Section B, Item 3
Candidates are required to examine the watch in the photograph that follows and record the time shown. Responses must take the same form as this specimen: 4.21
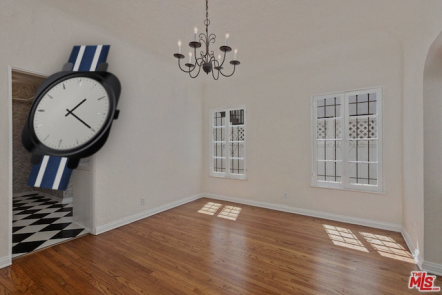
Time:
1.20
